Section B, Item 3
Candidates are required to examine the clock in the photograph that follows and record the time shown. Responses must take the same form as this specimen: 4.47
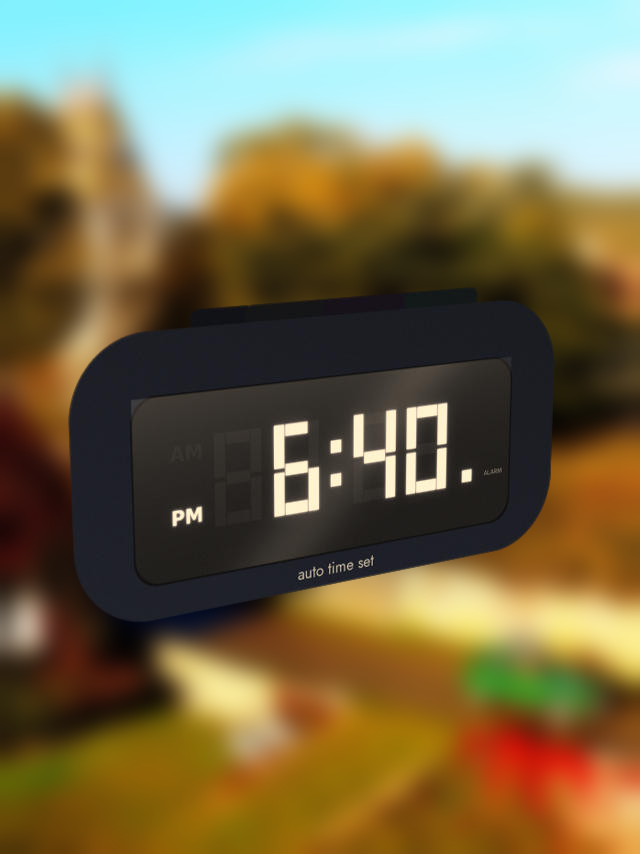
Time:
6.40
